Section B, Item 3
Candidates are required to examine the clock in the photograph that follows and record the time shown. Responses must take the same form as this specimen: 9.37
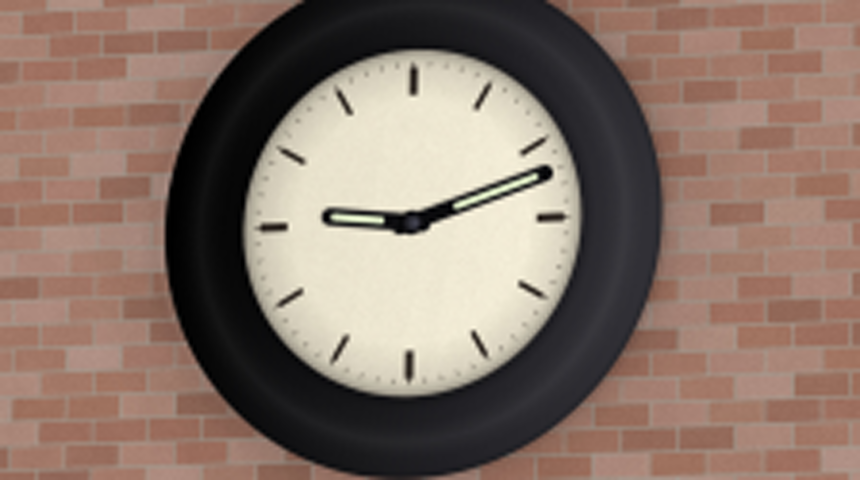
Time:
9.12
